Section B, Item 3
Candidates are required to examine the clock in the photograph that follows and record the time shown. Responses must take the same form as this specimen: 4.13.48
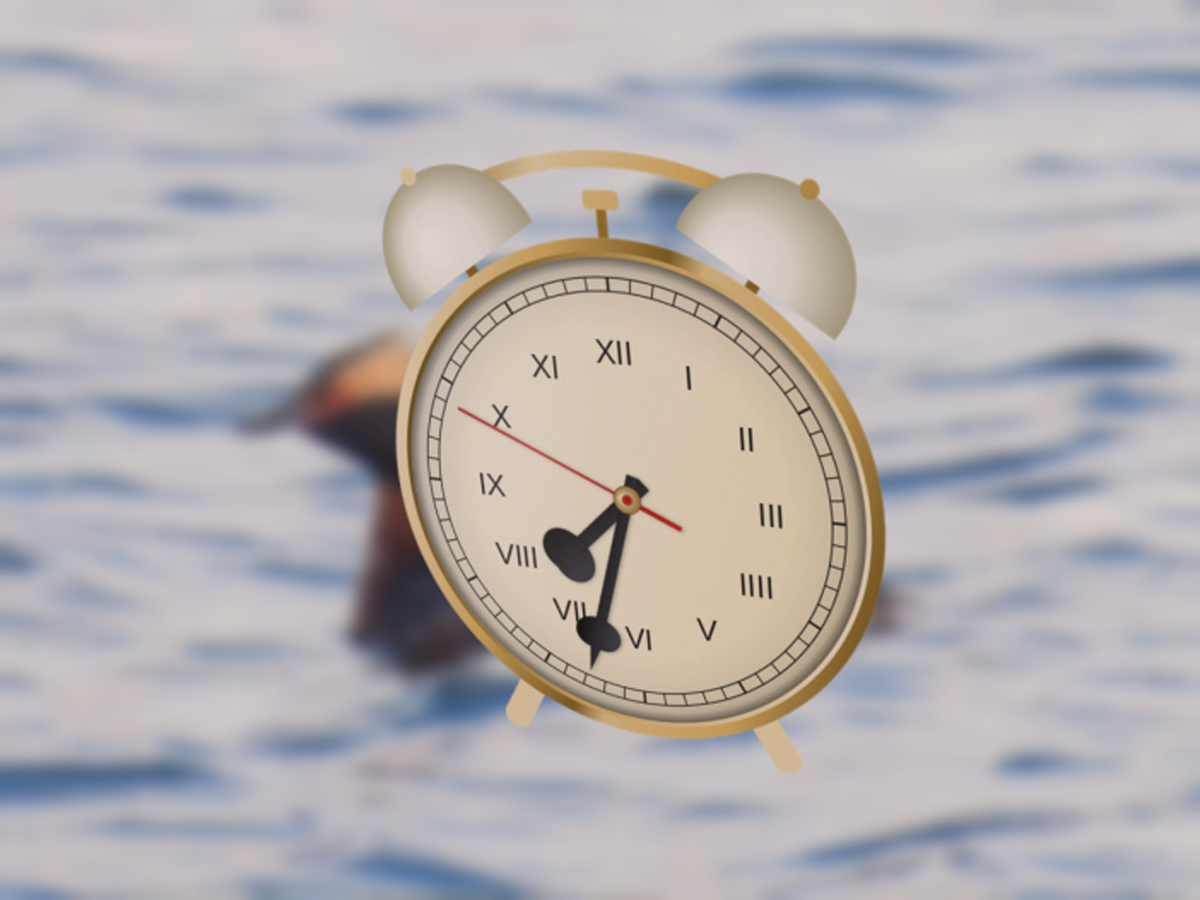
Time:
7.32.49
